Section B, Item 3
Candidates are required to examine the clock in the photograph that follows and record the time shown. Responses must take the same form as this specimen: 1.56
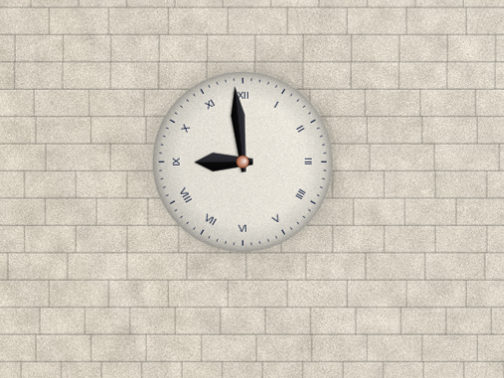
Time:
8.59
